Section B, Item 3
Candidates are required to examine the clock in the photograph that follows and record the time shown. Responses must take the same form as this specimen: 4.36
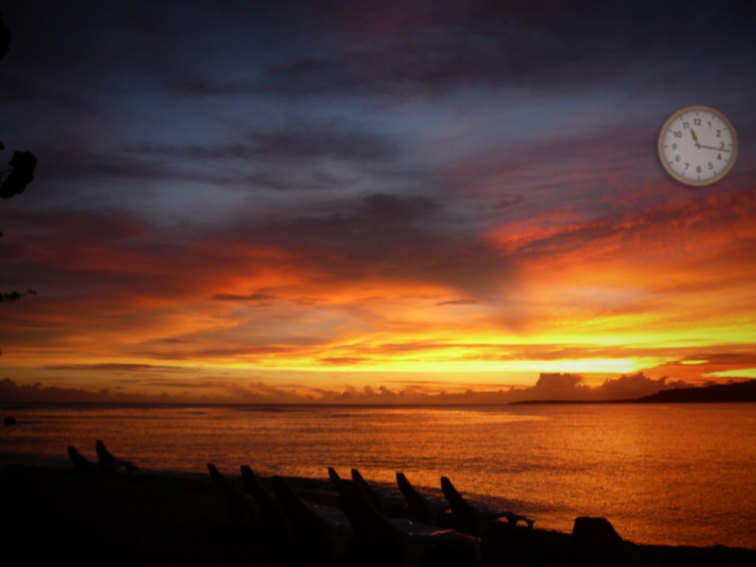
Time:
11.17
